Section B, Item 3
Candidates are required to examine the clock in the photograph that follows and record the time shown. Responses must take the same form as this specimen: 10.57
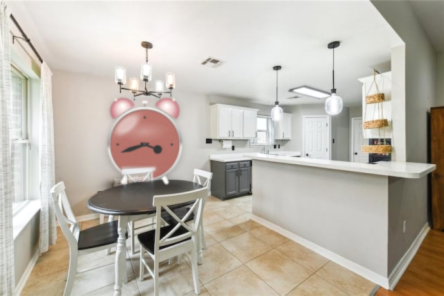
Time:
3.42
